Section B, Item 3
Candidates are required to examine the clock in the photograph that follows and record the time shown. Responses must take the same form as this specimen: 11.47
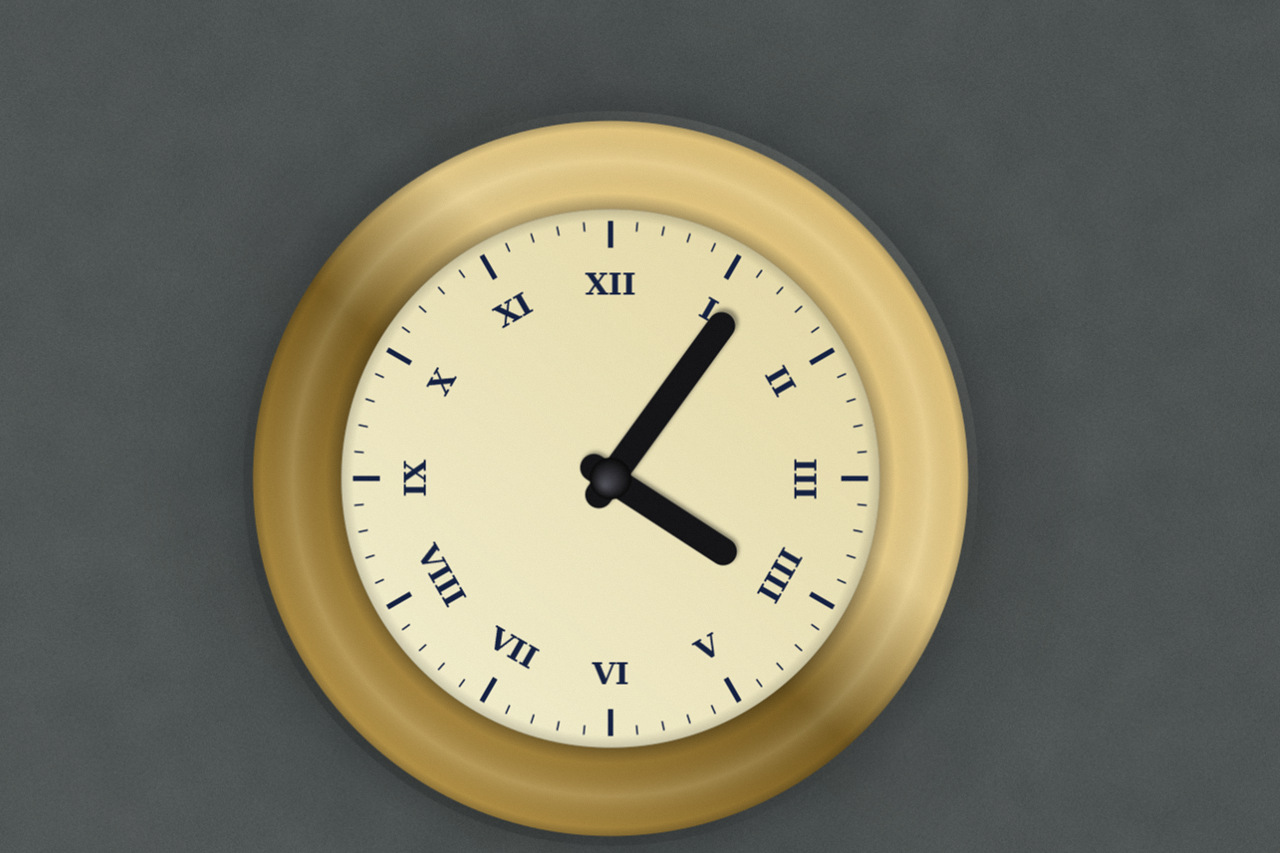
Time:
4.06
